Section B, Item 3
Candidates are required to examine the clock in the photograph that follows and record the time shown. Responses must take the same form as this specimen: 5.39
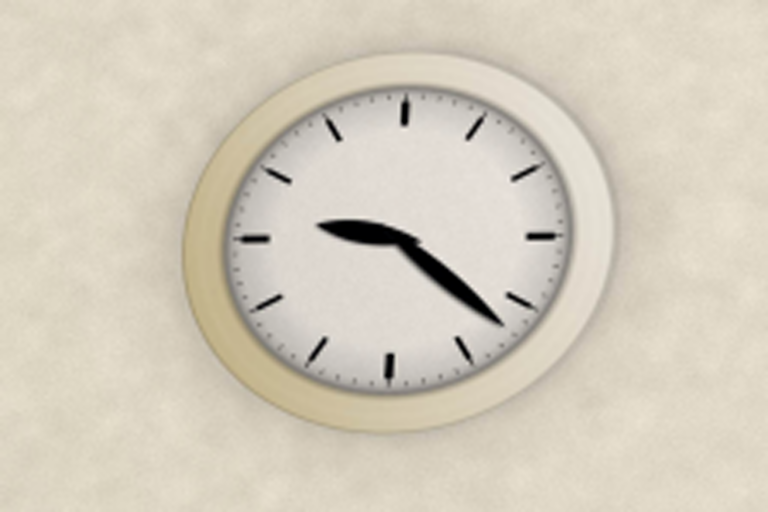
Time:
9.22
